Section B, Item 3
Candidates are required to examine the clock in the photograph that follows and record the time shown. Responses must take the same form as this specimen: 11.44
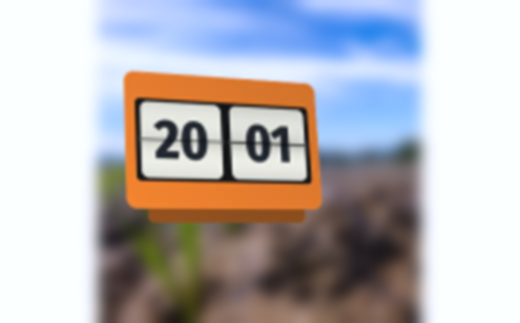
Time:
20.01
